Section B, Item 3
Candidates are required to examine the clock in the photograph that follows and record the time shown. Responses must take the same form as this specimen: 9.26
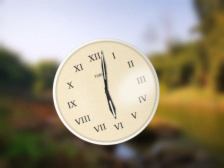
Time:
6.02
